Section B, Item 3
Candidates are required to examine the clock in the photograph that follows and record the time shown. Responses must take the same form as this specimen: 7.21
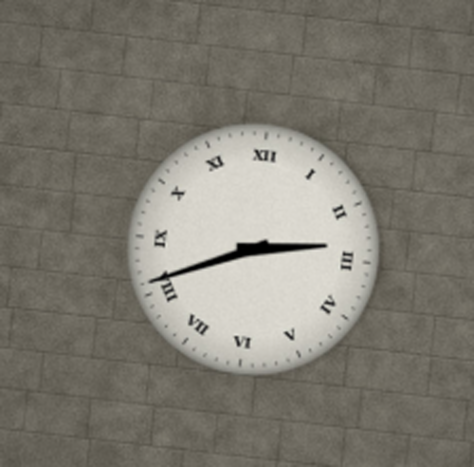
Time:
2.41
